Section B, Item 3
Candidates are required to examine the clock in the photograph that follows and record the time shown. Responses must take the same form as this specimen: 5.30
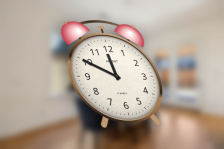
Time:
11.50
